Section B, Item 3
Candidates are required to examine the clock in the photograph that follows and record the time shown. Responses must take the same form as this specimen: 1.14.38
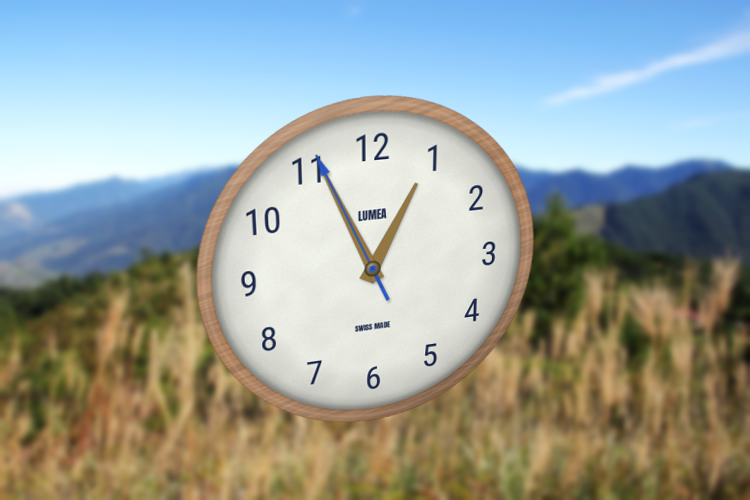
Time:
12.55.56
